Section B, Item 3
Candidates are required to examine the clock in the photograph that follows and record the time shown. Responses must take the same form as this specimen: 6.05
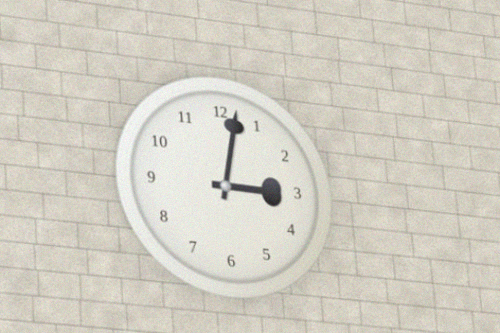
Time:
3.02
